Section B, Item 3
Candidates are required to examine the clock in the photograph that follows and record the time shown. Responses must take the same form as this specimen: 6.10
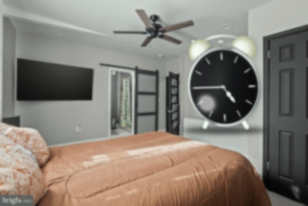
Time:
4.45
